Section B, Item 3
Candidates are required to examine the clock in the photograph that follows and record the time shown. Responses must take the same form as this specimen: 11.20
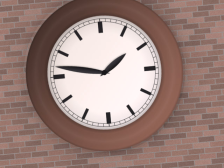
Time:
1.47
